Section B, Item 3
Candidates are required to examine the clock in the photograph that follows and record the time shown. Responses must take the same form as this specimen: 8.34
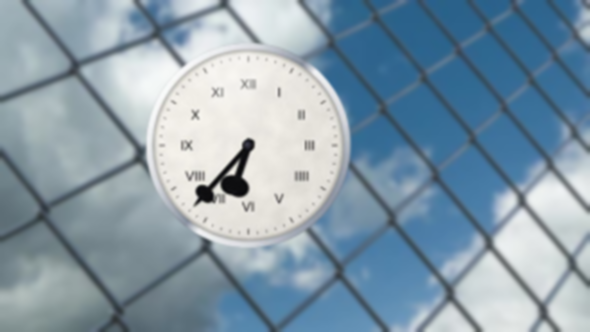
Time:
6.37
